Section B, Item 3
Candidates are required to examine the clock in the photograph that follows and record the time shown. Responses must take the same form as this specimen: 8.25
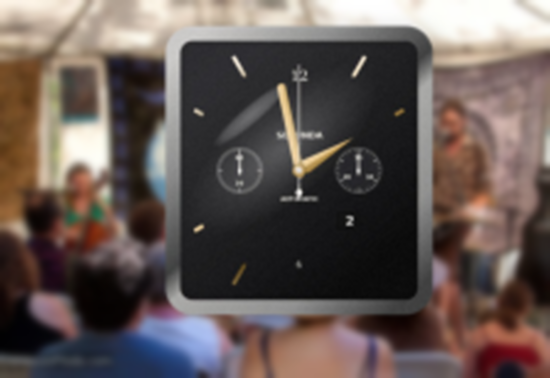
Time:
1.58
